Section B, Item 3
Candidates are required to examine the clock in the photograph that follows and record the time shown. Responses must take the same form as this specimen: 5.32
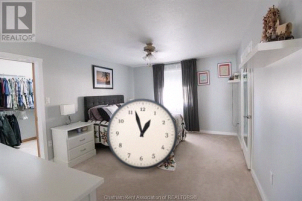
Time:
12.57
